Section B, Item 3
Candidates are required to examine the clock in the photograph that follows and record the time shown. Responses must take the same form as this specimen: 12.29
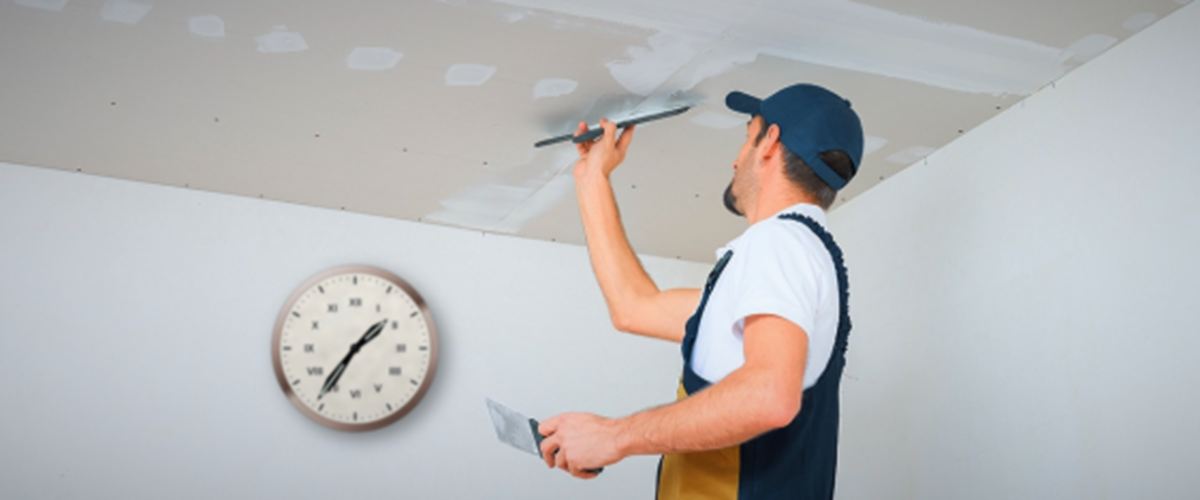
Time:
1.36
